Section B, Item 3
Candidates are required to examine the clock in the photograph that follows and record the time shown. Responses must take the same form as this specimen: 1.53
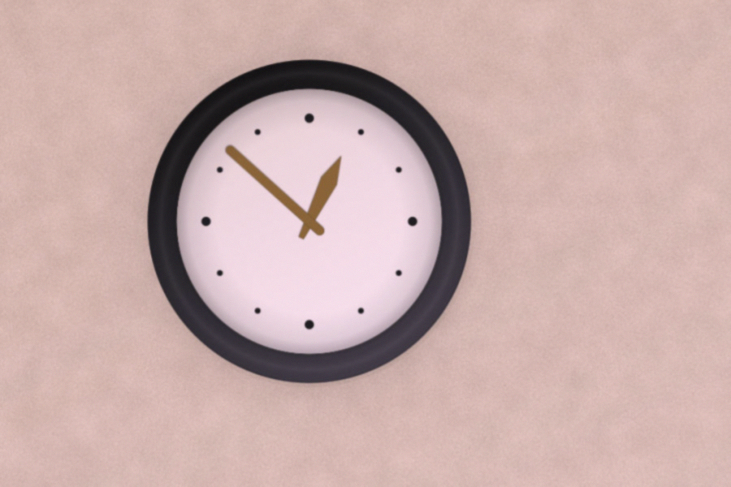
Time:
12.52
